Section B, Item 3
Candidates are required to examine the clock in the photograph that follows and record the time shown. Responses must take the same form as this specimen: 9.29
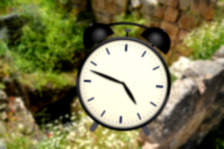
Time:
4.48
